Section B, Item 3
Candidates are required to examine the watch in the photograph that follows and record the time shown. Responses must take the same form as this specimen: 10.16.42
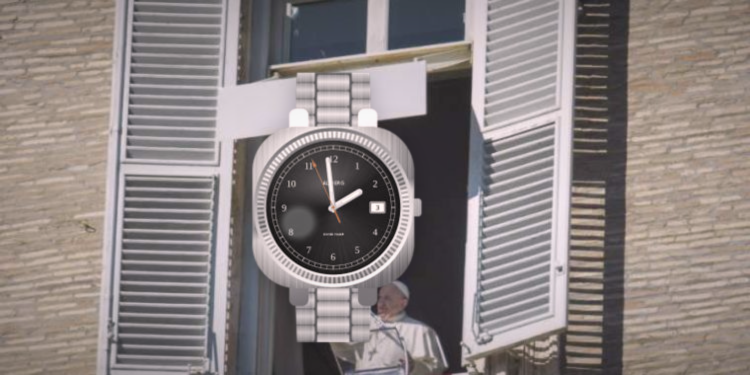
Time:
1.58.56
